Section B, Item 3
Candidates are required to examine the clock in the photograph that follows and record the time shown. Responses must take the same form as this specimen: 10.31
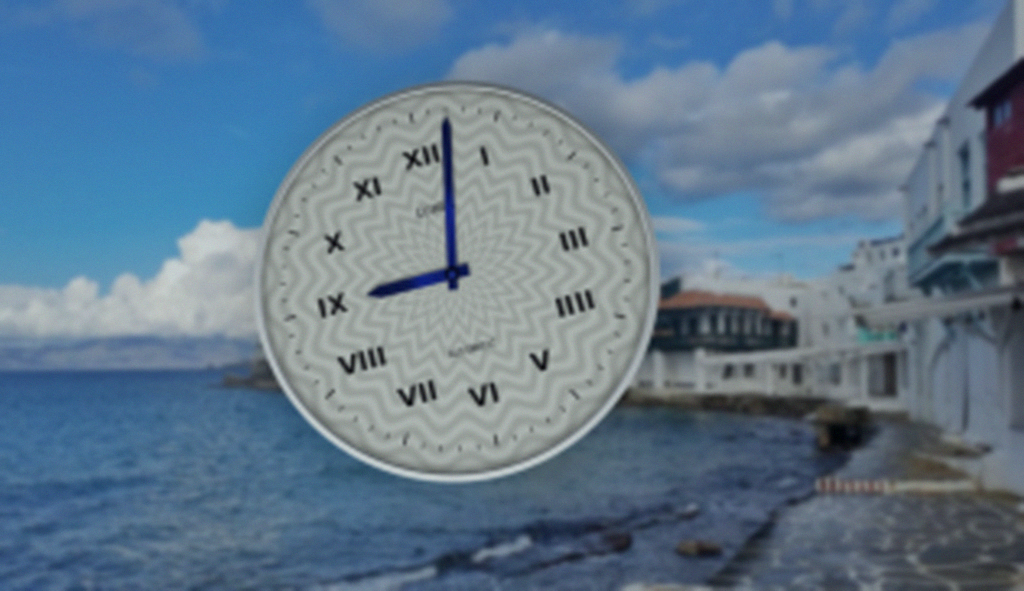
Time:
9.02
